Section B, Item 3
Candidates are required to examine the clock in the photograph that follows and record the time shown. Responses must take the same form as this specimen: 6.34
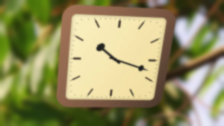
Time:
10.18
